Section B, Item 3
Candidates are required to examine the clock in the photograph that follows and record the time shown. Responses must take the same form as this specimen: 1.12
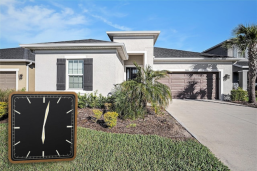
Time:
6.02
